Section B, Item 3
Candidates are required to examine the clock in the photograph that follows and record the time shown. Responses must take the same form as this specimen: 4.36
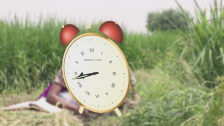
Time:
8.43
